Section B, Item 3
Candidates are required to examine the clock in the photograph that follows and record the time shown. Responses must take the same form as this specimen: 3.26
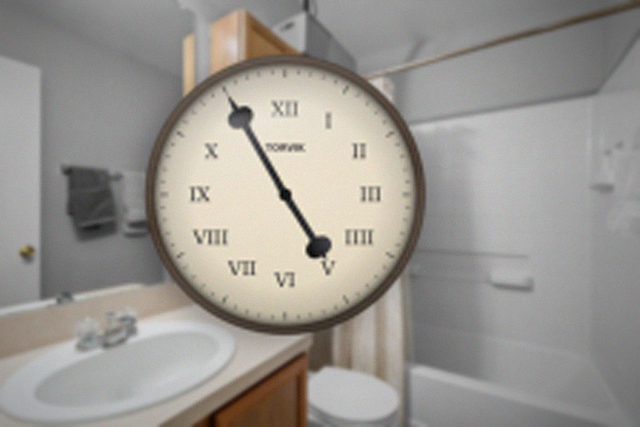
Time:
4.55
